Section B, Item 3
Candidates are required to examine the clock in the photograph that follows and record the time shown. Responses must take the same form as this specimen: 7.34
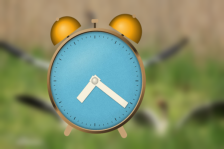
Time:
7.21
